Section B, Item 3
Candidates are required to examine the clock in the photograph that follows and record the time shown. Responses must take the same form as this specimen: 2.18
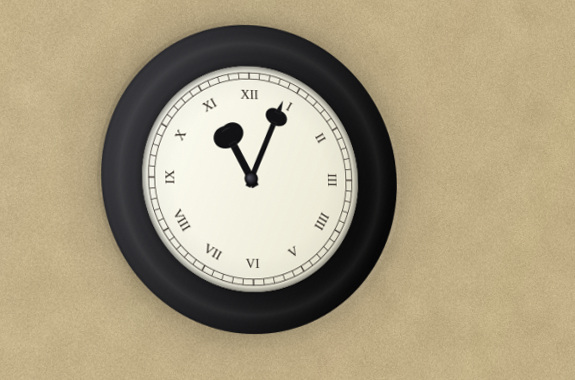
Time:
11.04
